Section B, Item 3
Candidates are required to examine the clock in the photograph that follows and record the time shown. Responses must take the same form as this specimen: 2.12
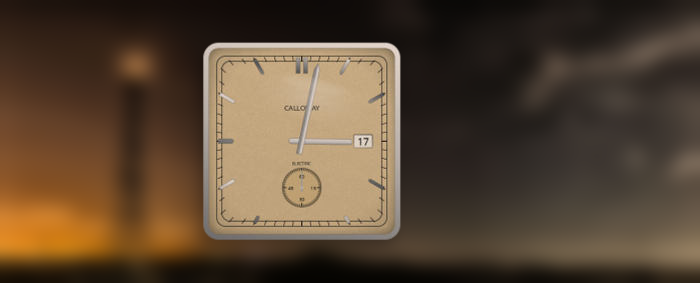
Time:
3.02
